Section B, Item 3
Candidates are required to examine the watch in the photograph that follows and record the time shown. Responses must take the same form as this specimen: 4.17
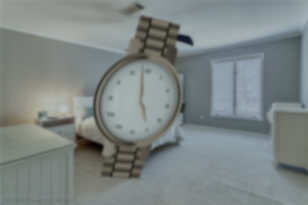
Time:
4.58
